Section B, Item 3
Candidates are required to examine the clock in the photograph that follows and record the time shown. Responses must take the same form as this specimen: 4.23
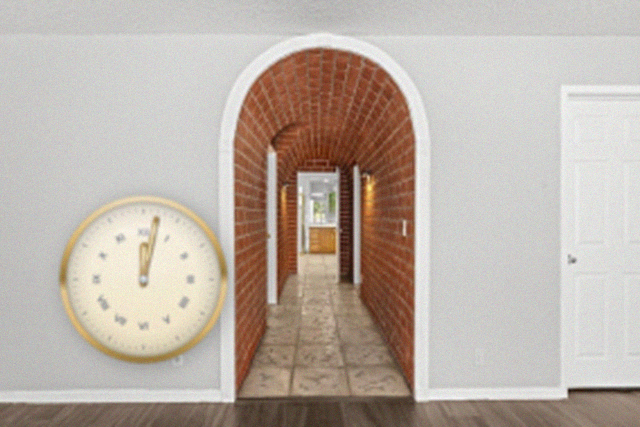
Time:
12.02
